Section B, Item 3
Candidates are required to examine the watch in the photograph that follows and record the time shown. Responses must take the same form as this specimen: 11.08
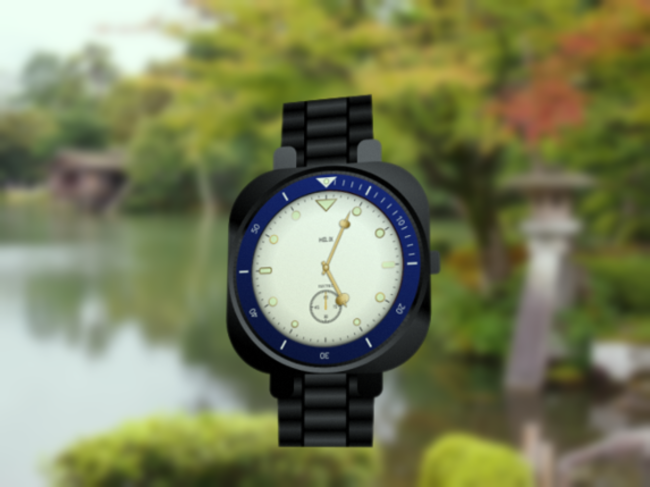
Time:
5.04
